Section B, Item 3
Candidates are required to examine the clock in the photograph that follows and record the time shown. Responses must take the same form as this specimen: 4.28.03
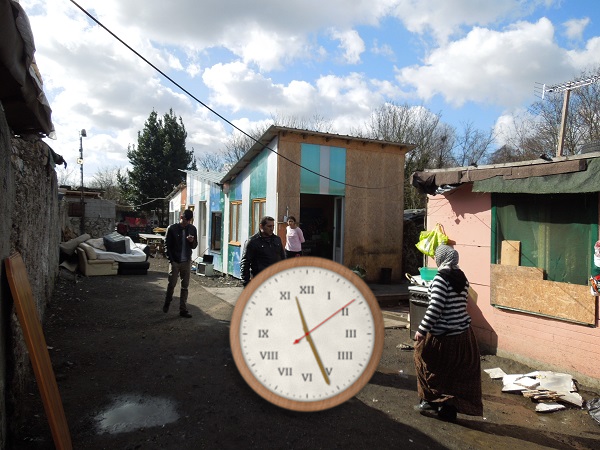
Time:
11.26.09
